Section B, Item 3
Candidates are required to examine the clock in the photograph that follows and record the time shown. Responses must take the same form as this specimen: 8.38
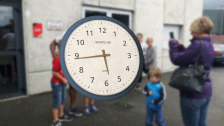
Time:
5.44
